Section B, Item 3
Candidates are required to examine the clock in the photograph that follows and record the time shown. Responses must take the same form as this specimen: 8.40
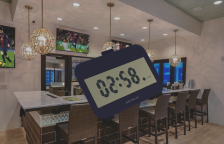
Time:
2.58
